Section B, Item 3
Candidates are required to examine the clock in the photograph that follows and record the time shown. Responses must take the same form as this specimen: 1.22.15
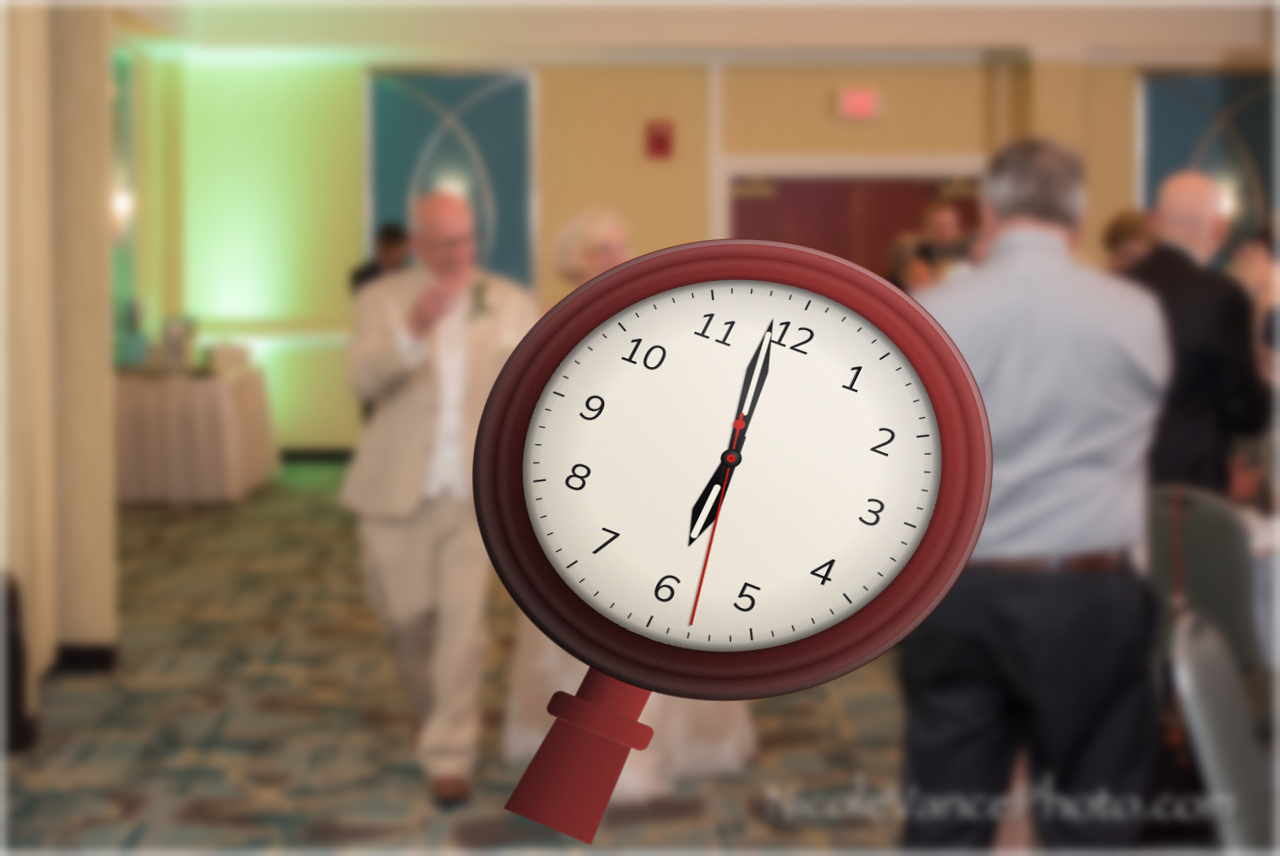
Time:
5.58.28
